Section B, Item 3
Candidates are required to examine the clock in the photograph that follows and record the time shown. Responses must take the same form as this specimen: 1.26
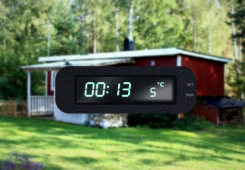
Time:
0.13
